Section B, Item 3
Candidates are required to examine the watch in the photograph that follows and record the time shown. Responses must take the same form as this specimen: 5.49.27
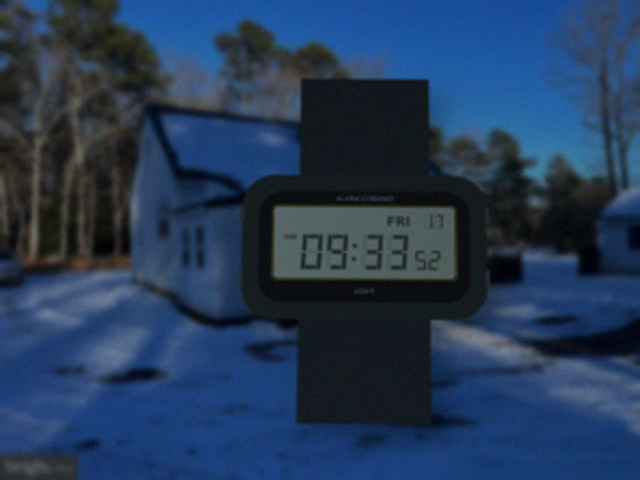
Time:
9.33.52
